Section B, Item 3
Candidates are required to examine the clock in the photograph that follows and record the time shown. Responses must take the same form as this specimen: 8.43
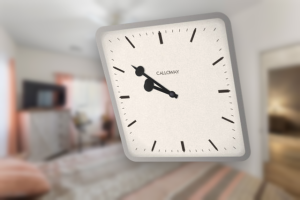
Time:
9.52
